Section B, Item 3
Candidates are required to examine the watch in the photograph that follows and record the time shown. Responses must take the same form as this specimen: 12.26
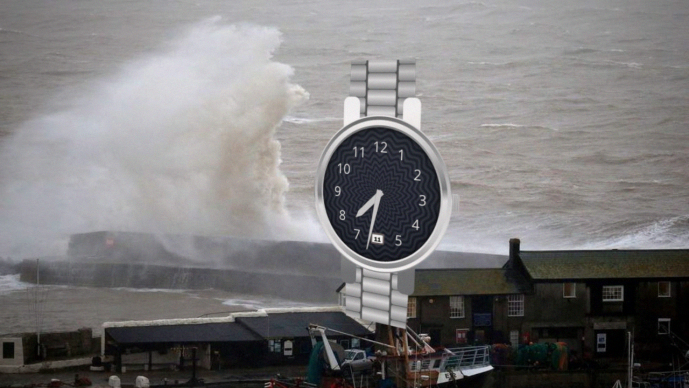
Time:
7.32
